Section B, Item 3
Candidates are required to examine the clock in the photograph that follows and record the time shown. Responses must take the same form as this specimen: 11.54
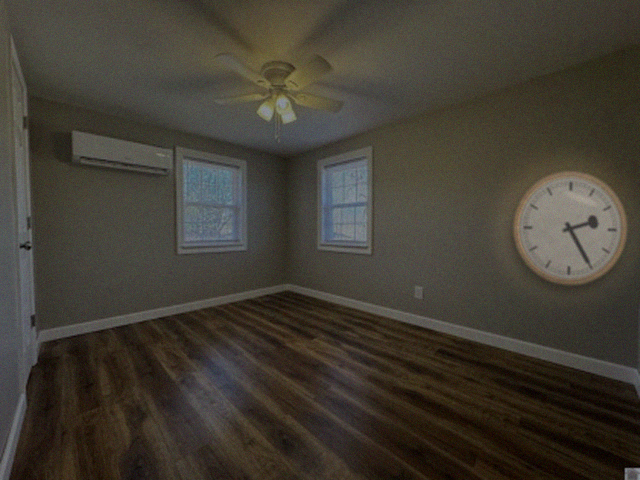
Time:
2.25
